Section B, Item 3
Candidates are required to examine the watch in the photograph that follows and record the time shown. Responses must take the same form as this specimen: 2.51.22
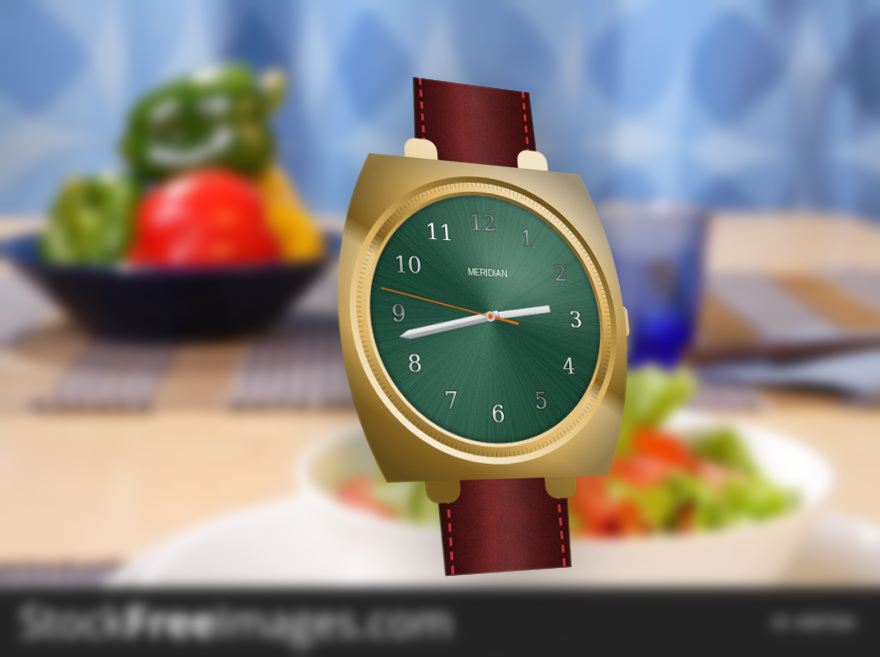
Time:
2.42.47
